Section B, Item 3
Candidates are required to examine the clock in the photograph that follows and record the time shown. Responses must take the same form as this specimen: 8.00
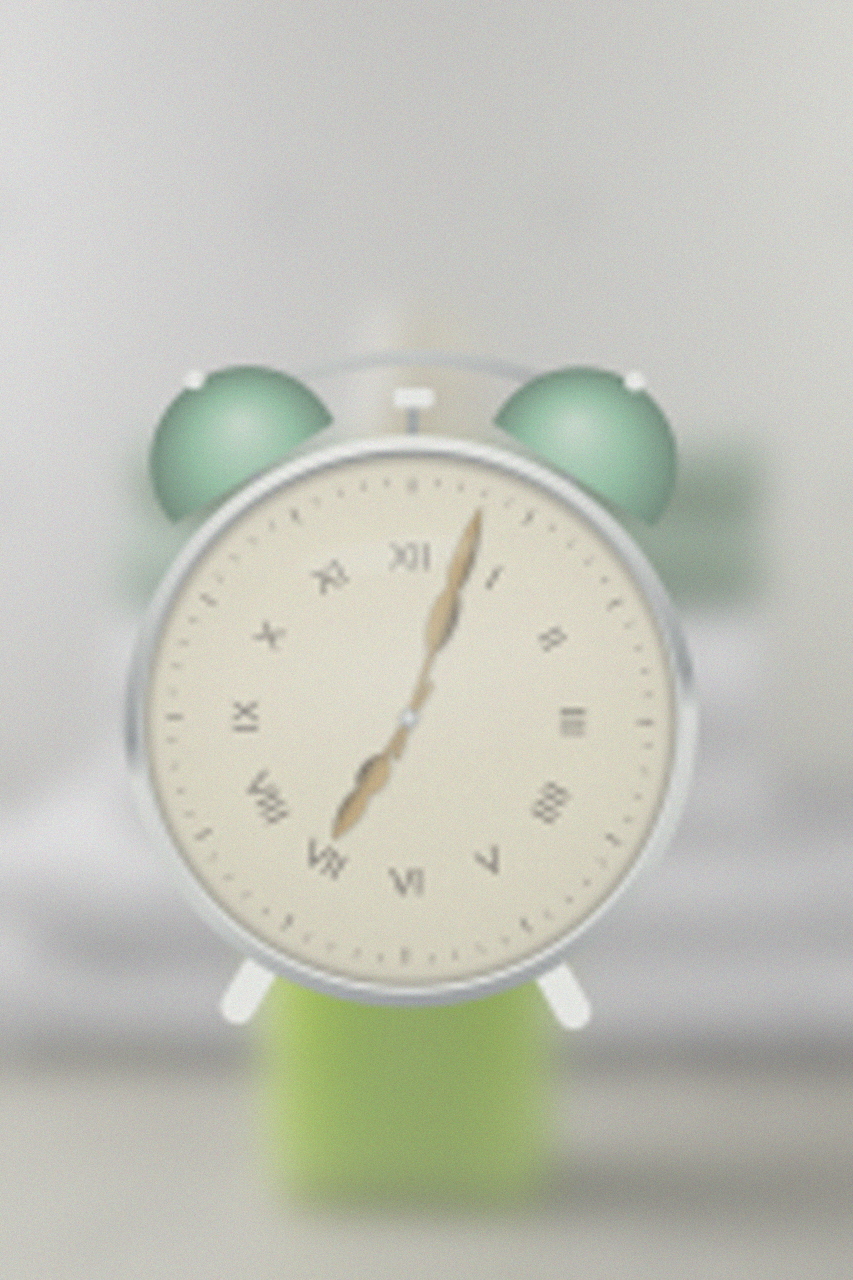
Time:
7.03
